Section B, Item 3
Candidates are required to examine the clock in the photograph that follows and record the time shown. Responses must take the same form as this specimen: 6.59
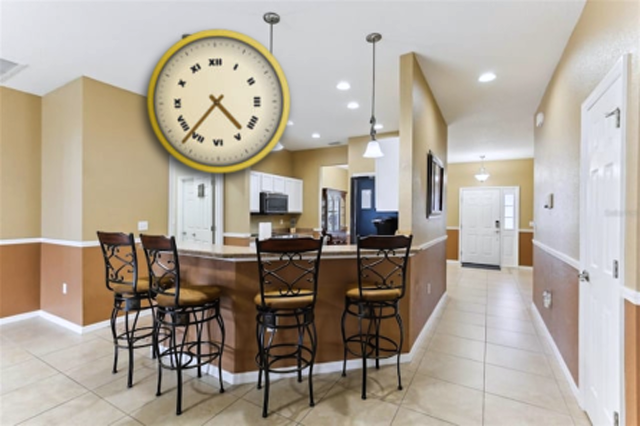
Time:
4.37
